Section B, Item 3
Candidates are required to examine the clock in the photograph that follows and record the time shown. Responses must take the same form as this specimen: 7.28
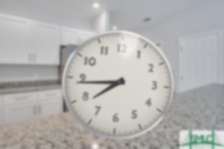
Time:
7.44
